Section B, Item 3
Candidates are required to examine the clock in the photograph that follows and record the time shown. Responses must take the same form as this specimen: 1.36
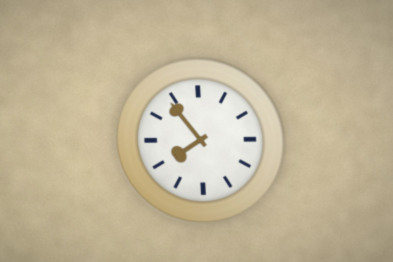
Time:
7.54
